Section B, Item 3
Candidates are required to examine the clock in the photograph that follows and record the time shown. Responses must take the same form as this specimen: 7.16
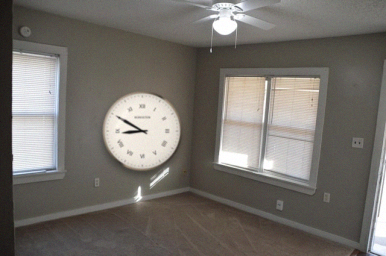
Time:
8.50
